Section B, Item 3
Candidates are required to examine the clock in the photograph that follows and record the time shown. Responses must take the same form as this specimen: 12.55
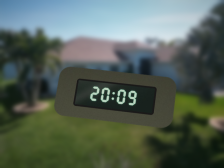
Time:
20.09
